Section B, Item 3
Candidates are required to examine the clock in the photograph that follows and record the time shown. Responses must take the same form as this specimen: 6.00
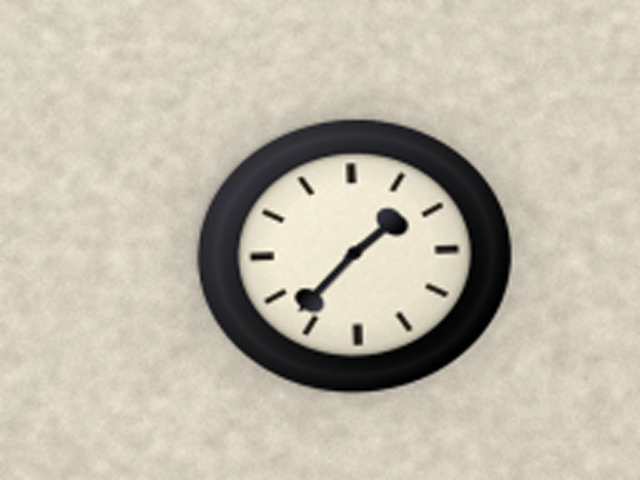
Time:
1.37
